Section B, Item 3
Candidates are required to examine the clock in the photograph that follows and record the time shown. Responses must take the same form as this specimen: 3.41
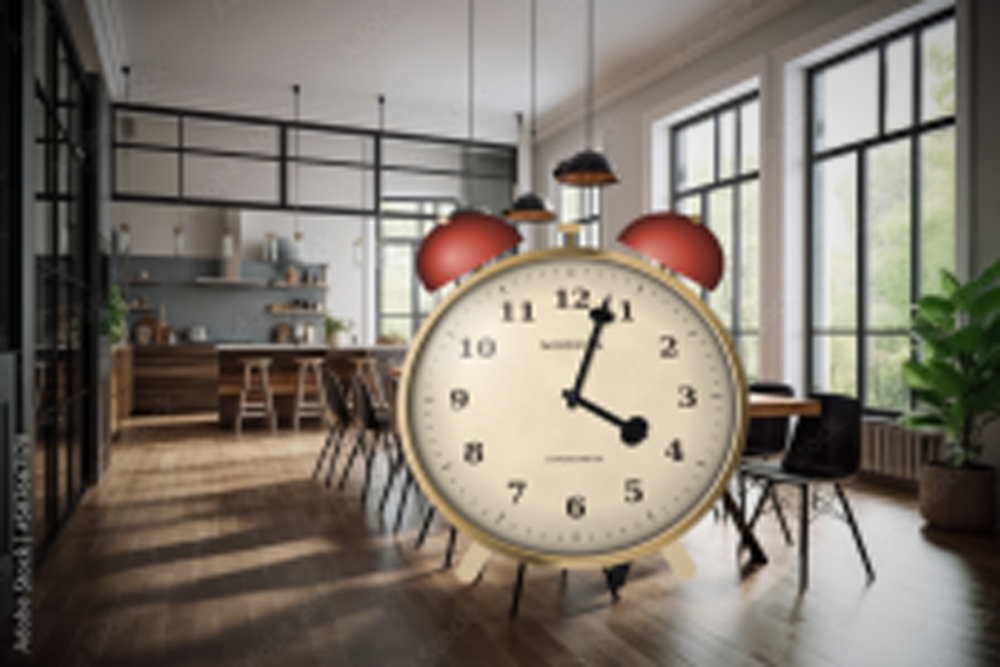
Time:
4.03
